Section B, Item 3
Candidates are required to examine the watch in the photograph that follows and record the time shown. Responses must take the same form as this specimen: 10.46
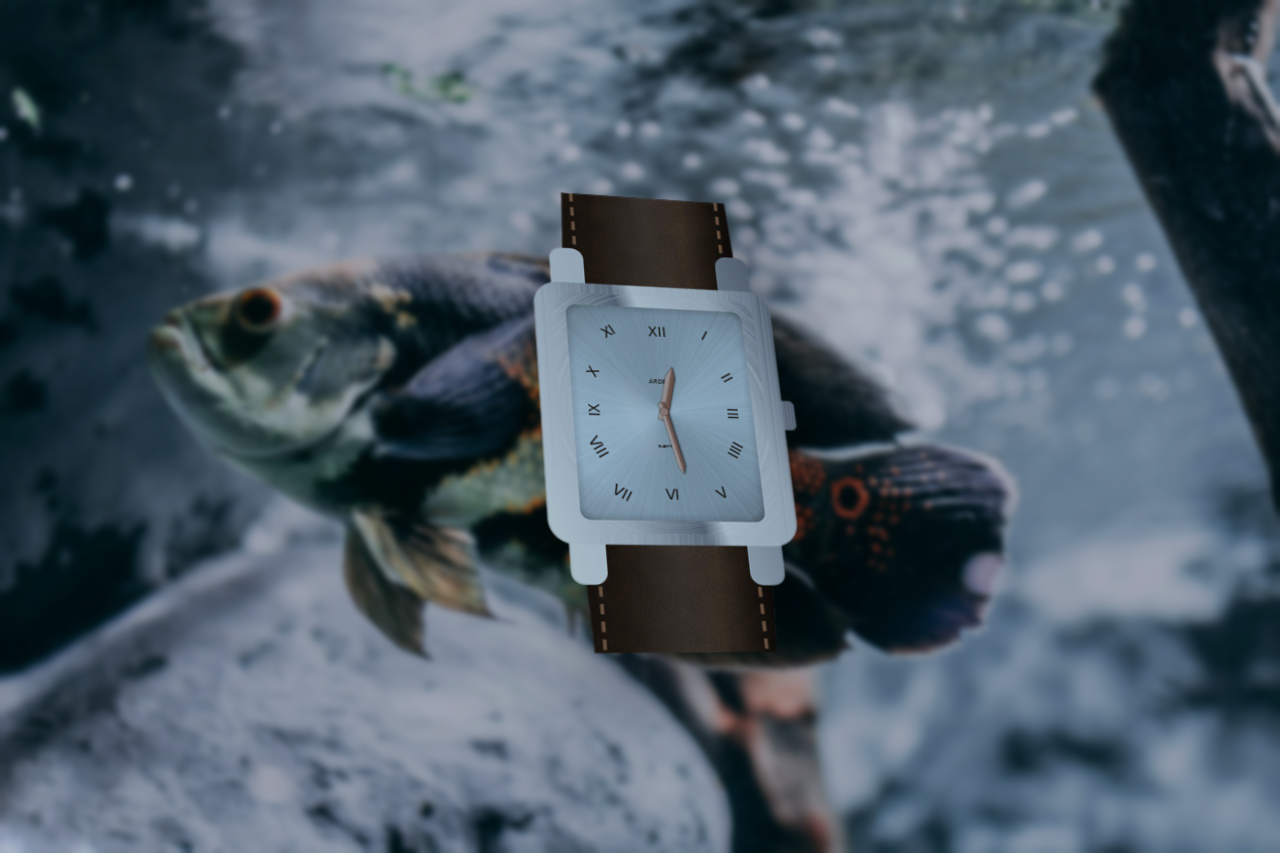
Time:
12.28
